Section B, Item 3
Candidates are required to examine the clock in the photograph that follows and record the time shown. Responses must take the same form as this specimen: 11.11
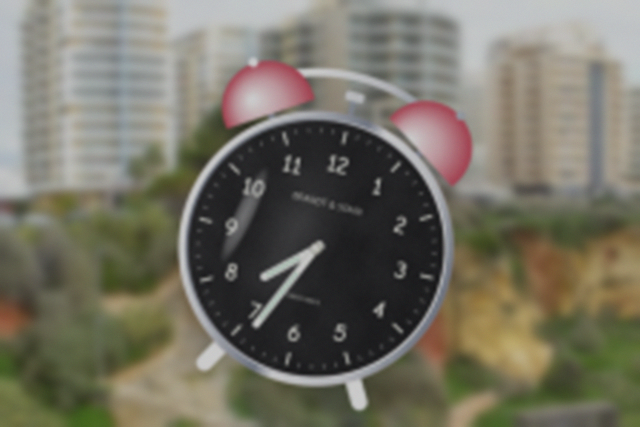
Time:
7.34
